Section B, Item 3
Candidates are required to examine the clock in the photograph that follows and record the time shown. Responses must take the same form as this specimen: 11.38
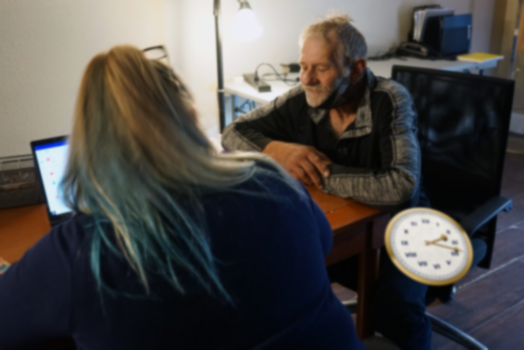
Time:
2.18
